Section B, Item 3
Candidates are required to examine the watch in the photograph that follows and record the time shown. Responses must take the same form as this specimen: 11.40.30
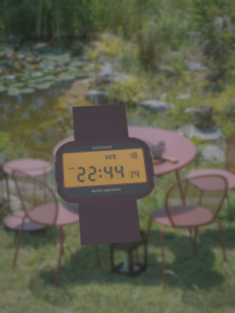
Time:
22.44.14
